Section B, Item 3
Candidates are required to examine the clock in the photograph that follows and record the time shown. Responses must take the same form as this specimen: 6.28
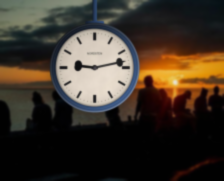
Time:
9.13
